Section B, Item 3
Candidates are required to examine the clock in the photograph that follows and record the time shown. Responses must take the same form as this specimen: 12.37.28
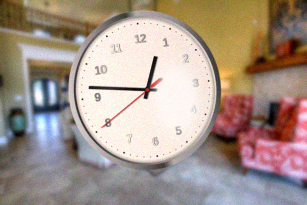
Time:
12.46.40
